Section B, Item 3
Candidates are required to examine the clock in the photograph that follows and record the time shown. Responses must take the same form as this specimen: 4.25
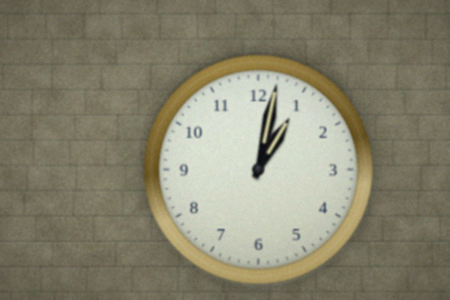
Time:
1.02
